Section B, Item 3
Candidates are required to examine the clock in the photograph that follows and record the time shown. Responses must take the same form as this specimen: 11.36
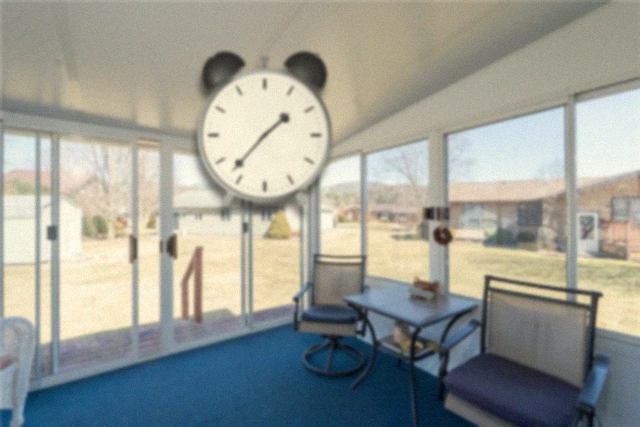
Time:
1.37
